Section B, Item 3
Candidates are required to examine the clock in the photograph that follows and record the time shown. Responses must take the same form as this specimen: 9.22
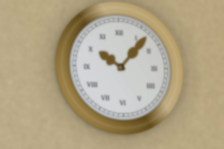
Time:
10.07
